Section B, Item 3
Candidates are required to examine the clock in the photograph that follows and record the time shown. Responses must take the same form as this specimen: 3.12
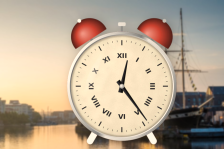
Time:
12.24
